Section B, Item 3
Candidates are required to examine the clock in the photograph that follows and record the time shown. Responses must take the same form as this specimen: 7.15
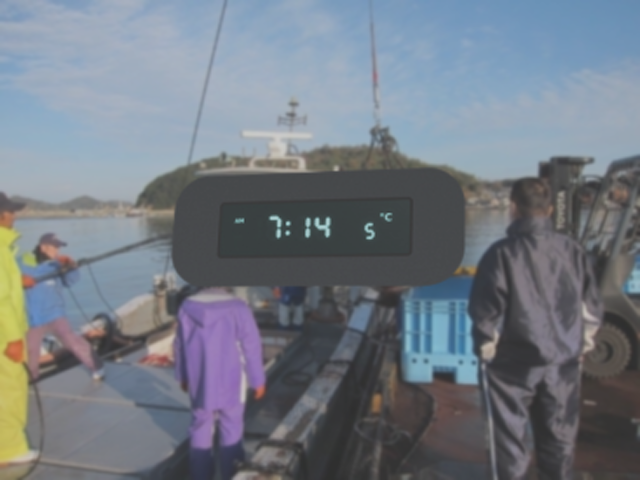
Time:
7.14
